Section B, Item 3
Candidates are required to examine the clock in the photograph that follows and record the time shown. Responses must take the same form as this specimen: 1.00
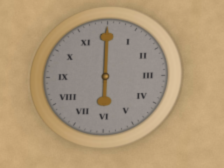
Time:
6.00
